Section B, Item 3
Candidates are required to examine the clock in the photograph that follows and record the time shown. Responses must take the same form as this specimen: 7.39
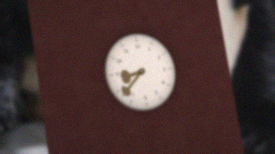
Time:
8.38
